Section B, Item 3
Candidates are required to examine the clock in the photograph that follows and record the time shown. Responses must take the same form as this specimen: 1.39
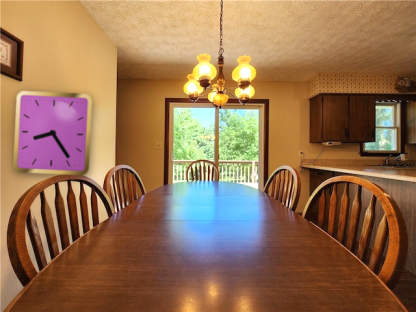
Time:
8.24
